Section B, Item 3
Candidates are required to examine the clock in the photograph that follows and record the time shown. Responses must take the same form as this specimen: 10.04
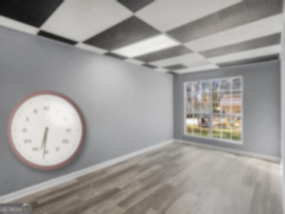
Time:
6.31
